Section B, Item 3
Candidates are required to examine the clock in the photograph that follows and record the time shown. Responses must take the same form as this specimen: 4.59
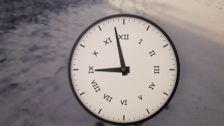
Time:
8.58
